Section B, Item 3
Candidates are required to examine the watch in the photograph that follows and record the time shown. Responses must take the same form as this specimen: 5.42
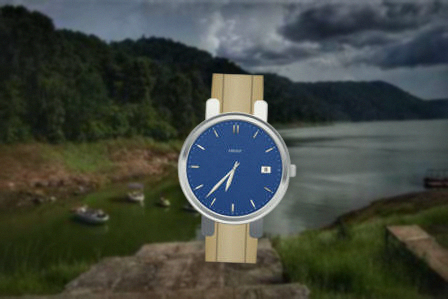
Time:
6.37
